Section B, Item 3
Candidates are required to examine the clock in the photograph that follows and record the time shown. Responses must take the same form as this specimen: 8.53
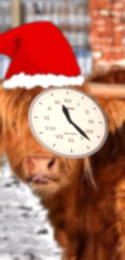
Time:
11.23
